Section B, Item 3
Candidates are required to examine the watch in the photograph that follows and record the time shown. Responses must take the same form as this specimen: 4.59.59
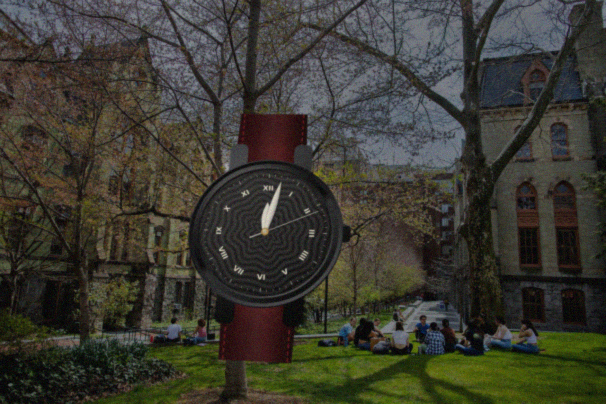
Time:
12.02.11
